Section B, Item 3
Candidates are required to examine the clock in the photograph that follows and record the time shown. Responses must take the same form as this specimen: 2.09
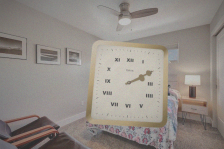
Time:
2.10
